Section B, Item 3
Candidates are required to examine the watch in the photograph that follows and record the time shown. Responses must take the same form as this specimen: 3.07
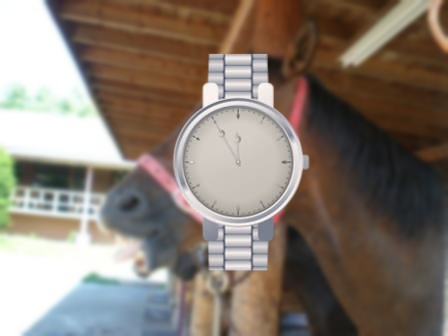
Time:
11.55
